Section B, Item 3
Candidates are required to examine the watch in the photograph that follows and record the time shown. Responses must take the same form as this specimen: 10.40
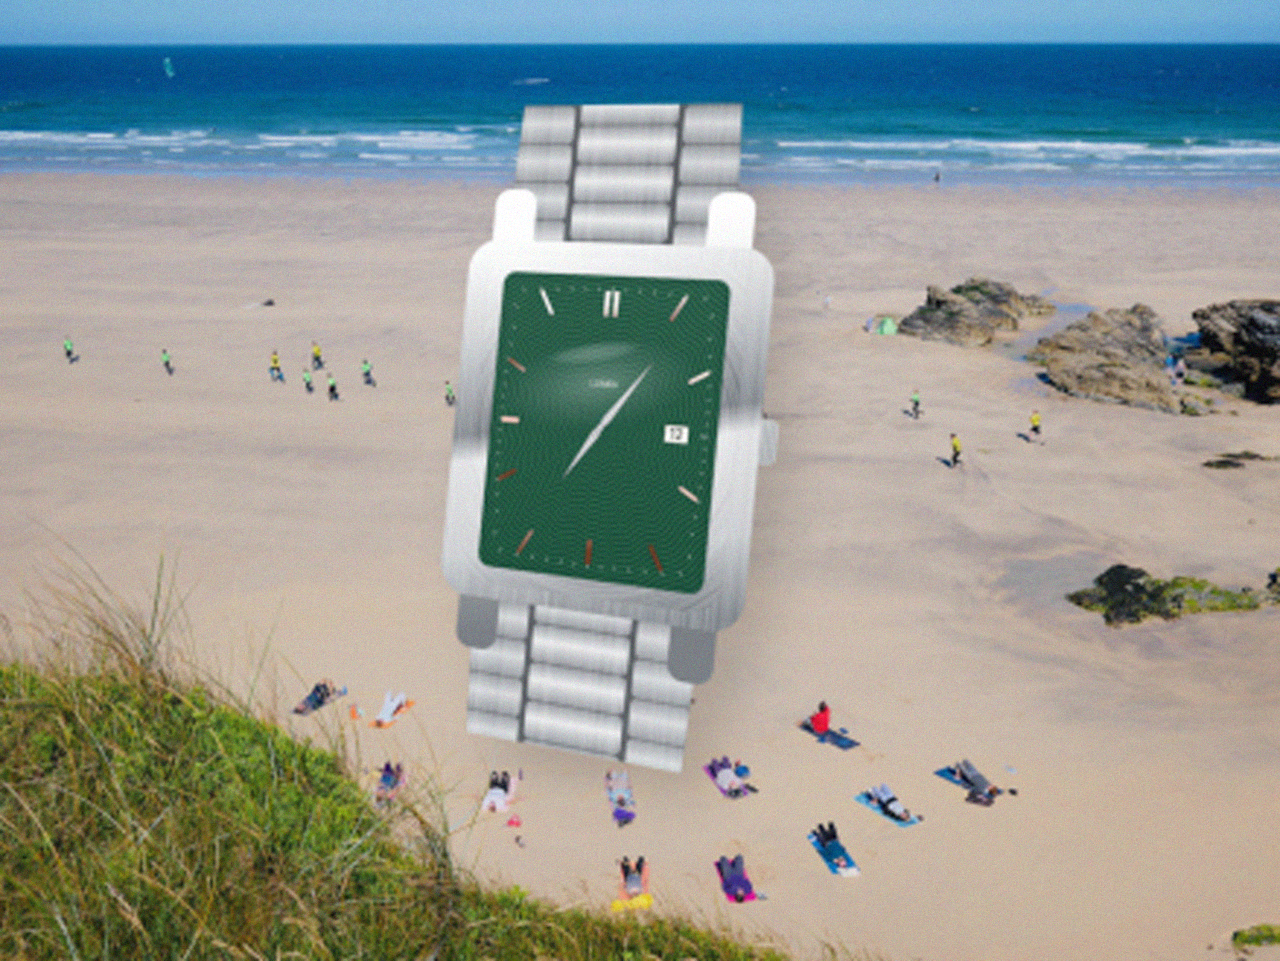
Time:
7.06
